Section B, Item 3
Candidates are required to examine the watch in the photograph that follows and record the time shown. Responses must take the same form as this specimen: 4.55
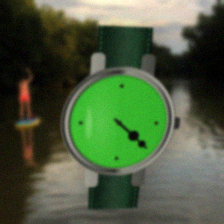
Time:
4.22
